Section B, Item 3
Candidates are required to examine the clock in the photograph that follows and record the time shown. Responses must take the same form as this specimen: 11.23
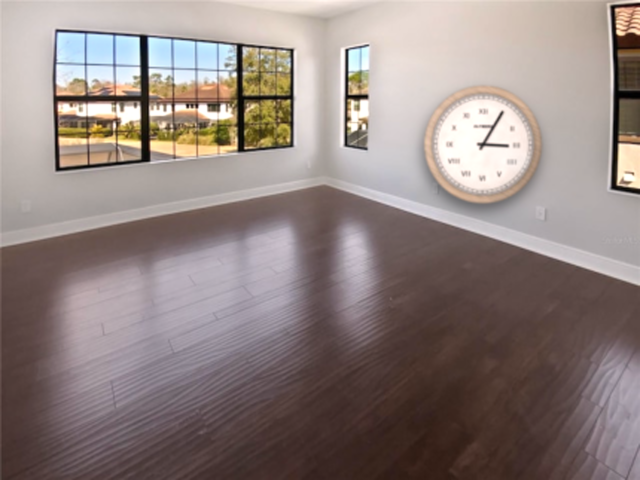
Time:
3.05
